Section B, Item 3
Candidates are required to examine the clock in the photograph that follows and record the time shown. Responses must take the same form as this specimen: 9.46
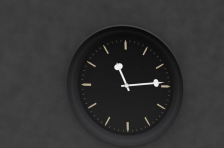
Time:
11.14
